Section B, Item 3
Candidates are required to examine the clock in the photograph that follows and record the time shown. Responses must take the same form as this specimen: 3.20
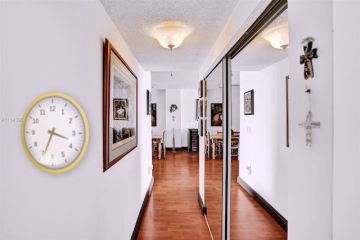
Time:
3.34
